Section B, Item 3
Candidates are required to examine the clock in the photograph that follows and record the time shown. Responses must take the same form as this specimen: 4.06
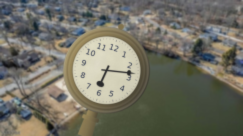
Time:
6.13
